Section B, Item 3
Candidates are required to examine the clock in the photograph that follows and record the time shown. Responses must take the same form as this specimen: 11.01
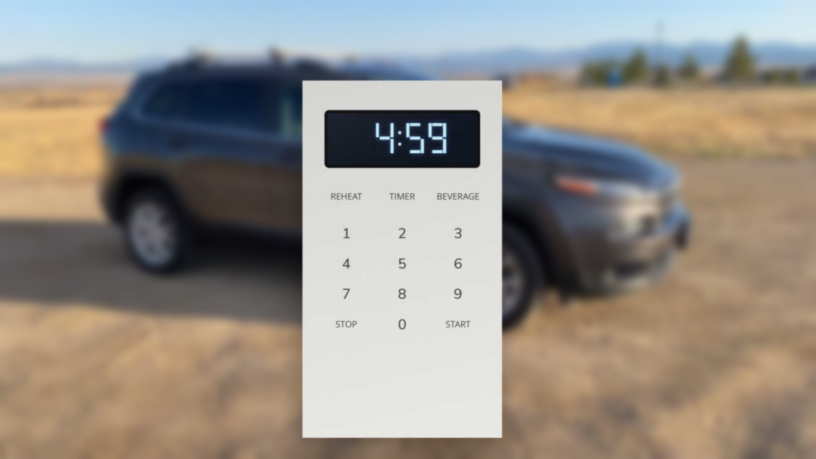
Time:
4.59
